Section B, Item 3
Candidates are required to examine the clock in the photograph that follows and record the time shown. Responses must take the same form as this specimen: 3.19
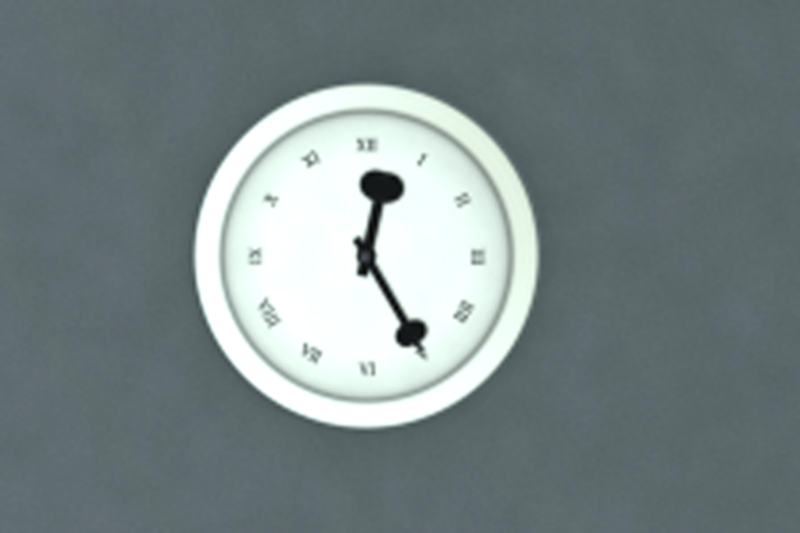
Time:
12.25
